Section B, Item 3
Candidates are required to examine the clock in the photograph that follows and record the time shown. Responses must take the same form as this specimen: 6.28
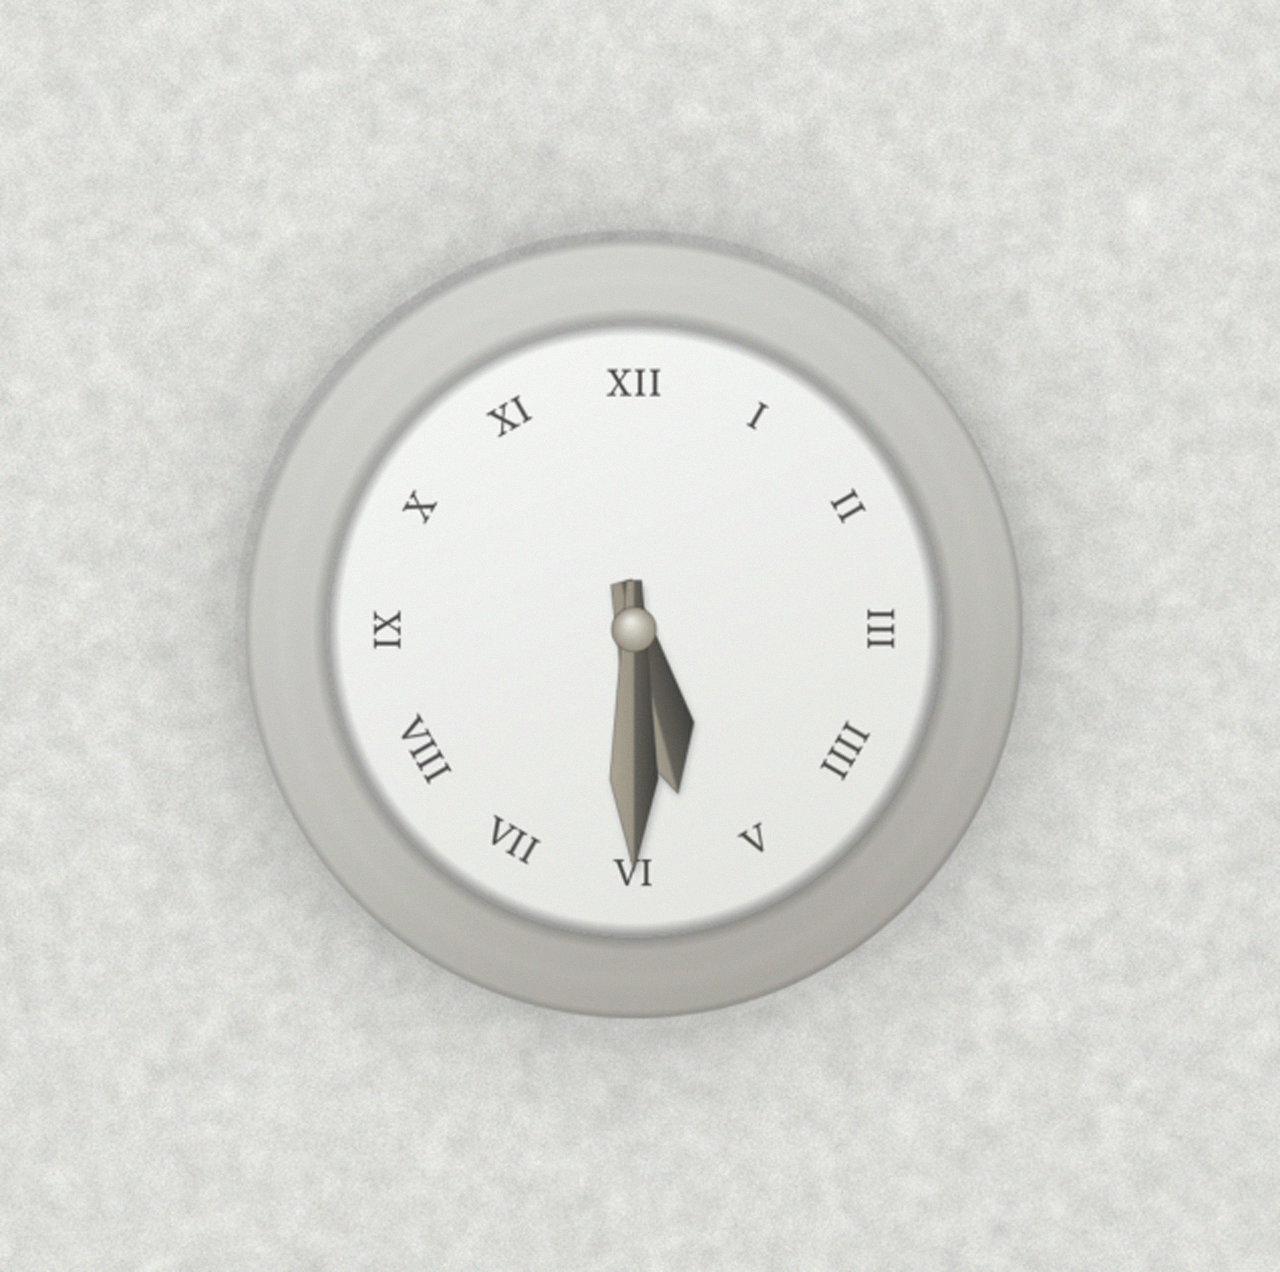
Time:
5.30
